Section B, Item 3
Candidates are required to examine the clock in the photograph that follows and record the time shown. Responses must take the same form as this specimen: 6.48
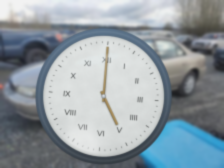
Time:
5.00
